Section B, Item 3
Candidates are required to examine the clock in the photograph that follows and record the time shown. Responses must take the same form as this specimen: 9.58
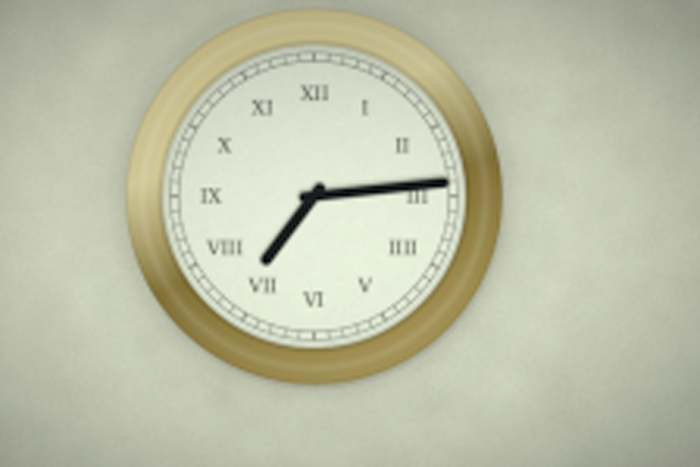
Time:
7.14
